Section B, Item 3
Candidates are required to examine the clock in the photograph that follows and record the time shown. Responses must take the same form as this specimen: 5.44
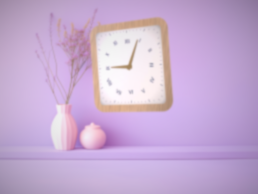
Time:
9.04
